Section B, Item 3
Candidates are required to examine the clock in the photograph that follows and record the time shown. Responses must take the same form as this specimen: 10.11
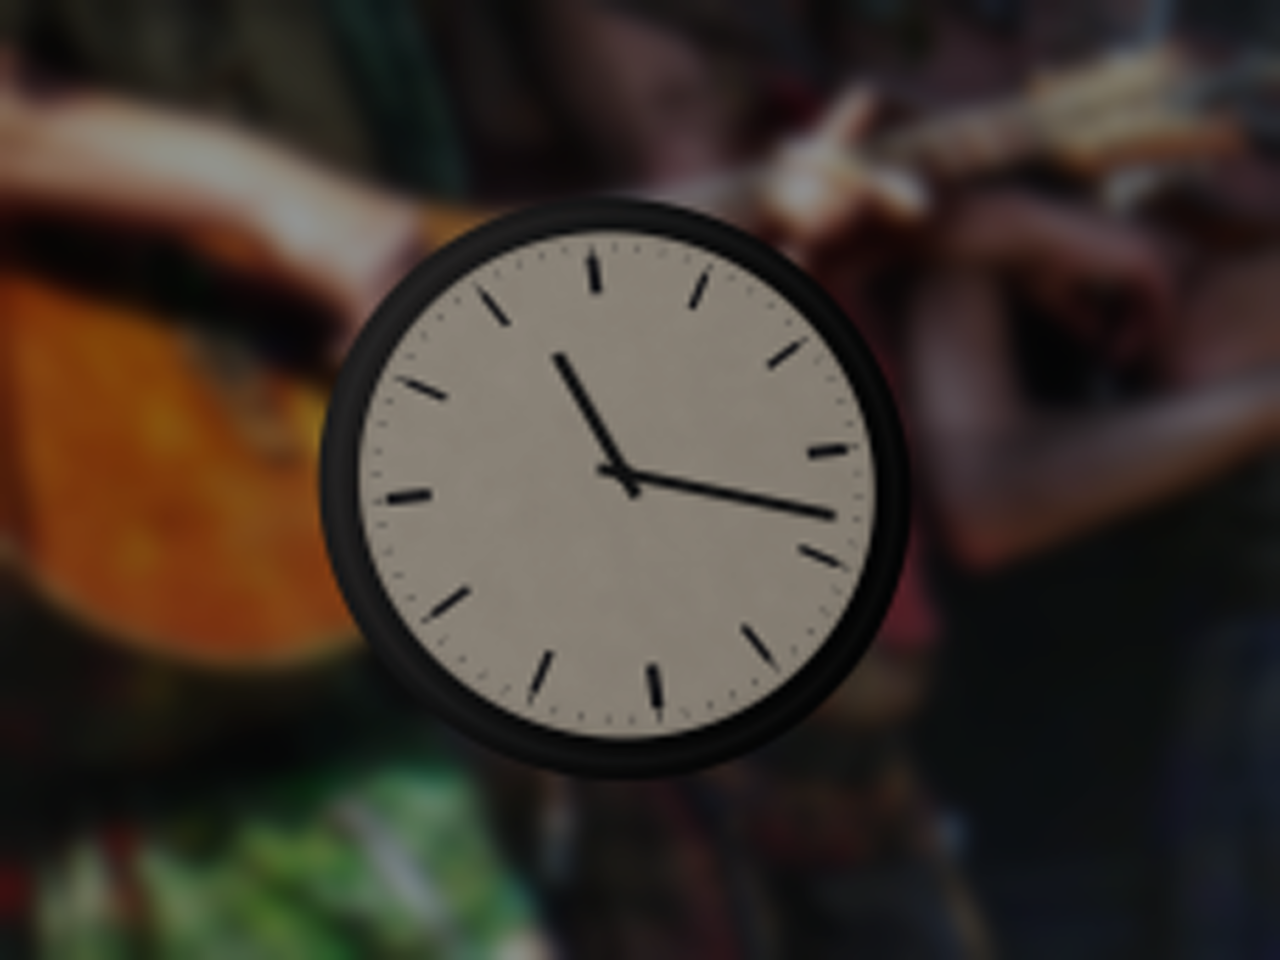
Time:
11.18
